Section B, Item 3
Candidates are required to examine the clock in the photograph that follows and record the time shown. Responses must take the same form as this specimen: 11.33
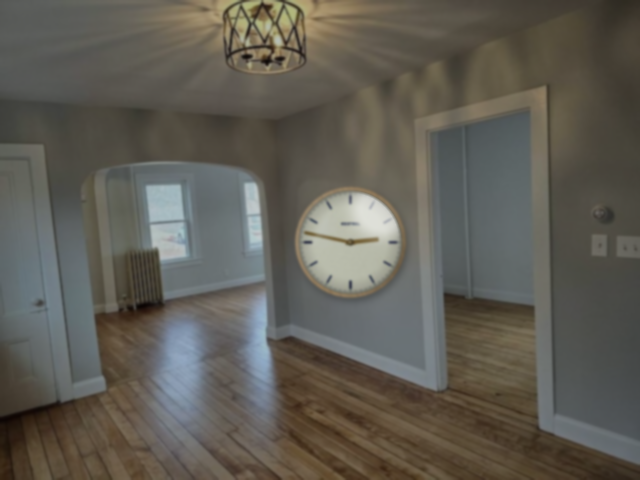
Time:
2.47
